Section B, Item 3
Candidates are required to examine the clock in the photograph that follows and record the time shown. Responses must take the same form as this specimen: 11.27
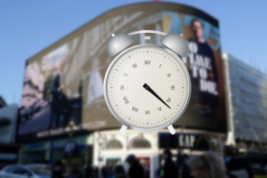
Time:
4.22
